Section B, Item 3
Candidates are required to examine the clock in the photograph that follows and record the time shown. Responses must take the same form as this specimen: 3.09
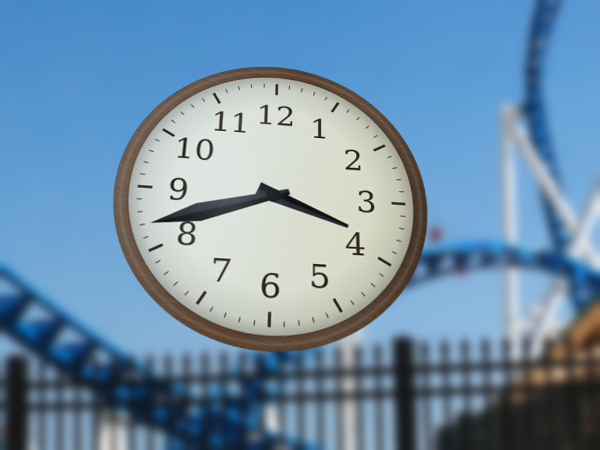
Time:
3.42
